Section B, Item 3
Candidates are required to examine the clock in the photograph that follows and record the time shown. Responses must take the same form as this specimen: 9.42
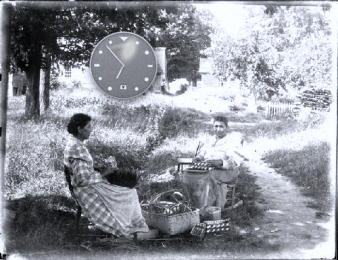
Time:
6.53
